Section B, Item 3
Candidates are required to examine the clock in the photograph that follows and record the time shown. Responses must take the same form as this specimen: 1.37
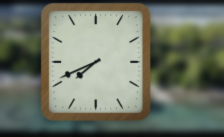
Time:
7.41
